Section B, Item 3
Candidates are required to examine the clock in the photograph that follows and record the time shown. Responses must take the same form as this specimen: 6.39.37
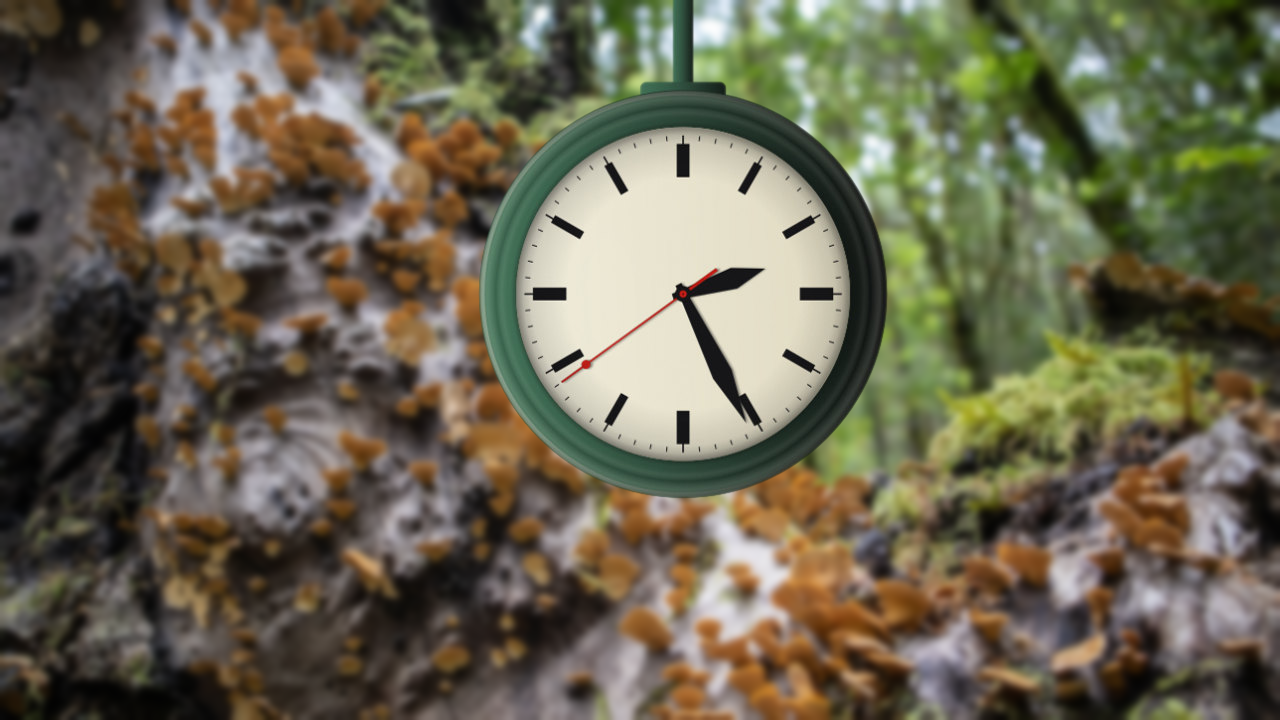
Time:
2.25.39
